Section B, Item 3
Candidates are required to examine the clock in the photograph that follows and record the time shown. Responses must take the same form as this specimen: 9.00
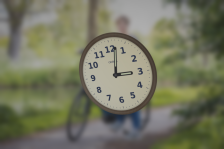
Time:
3.02
